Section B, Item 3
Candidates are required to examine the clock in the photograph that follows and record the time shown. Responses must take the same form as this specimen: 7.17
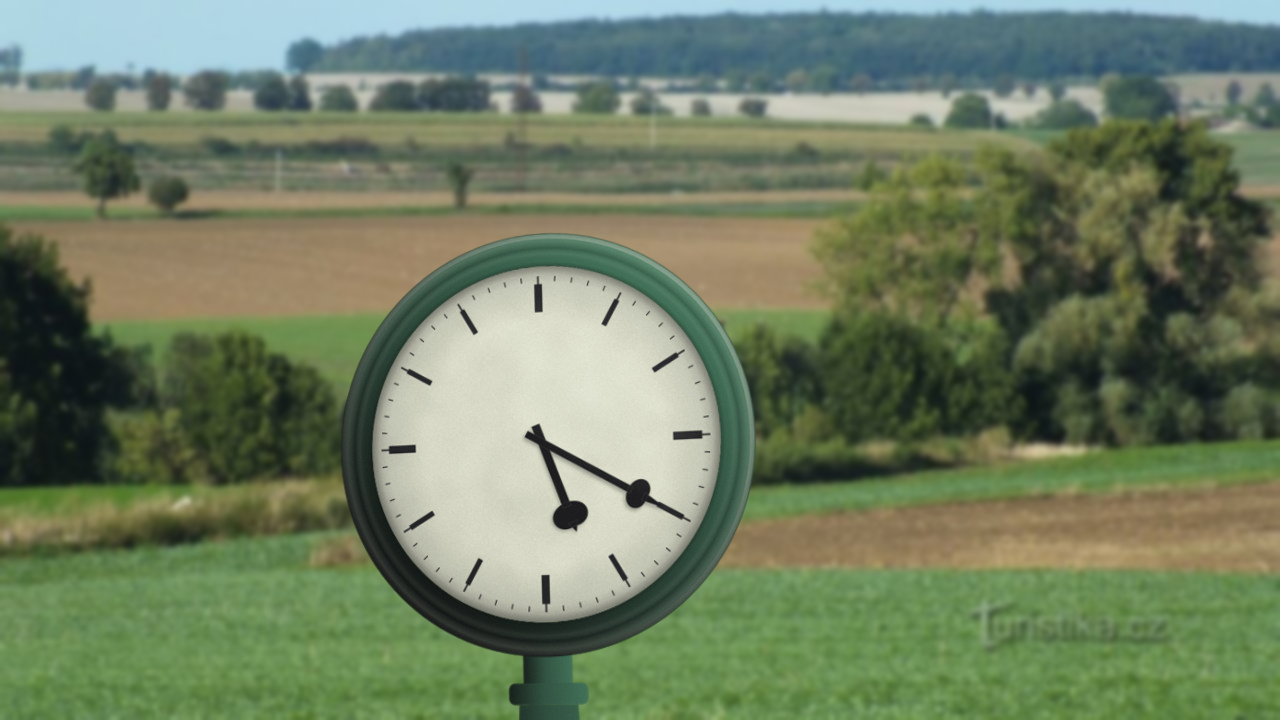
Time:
5.20
